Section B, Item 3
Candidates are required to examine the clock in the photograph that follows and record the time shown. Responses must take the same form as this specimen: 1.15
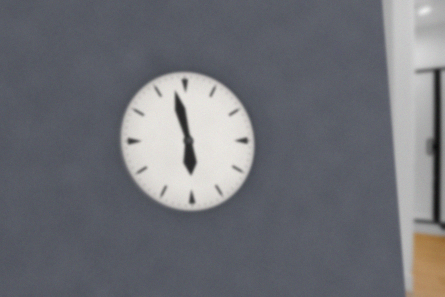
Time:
5.58
